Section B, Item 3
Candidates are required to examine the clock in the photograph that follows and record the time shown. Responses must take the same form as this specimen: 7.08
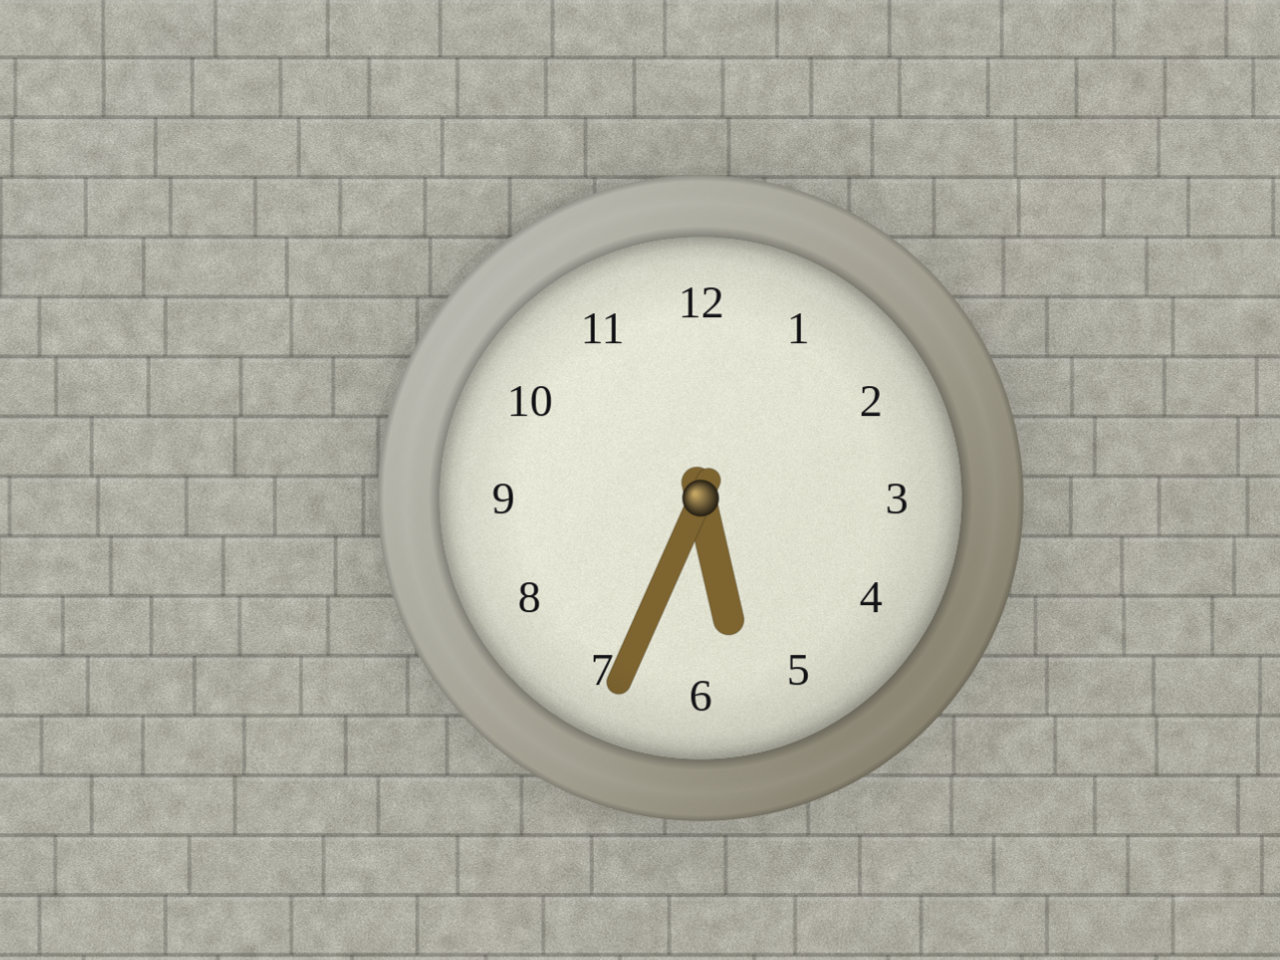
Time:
5.34
